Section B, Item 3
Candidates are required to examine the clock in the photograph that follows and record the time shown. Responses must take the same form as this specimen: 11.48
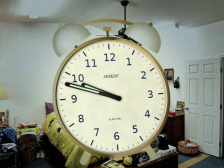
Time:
9.48
